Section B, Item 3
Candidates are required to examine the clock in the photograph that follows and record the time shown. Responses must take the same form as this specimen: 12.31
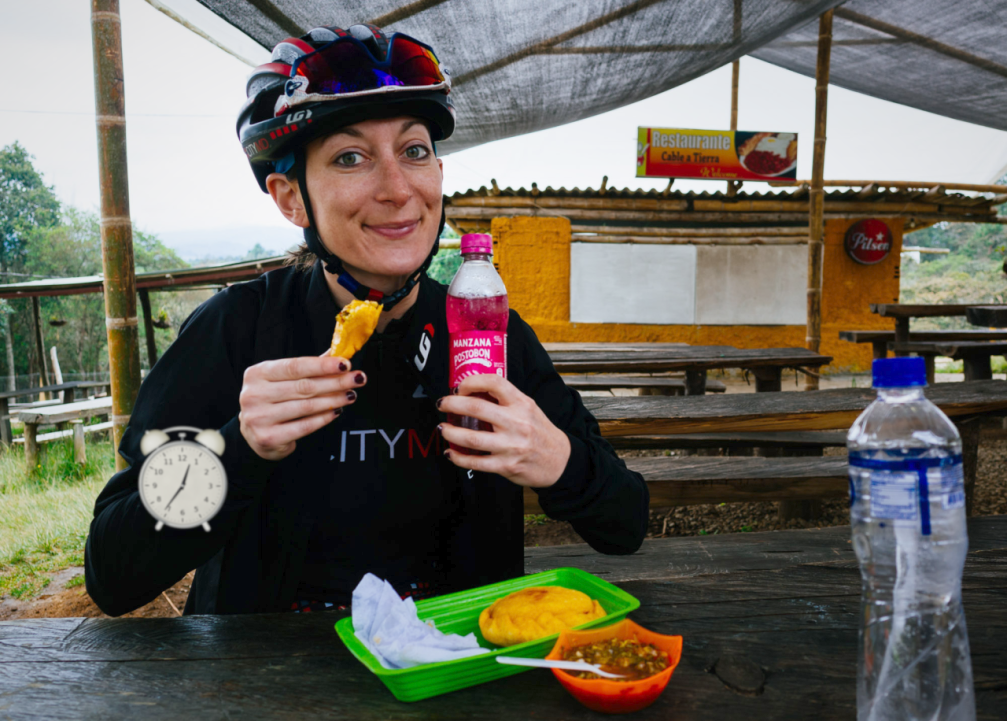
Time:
12.36
